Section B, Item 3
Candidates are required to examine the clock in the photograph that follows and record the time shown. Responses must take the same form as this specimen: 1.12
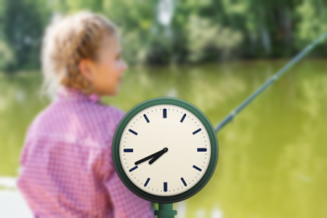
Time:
7.41
